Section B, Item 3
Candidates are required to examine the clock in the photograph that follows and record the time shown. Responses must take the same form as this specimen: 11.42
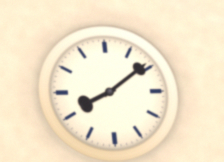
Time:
8.09
